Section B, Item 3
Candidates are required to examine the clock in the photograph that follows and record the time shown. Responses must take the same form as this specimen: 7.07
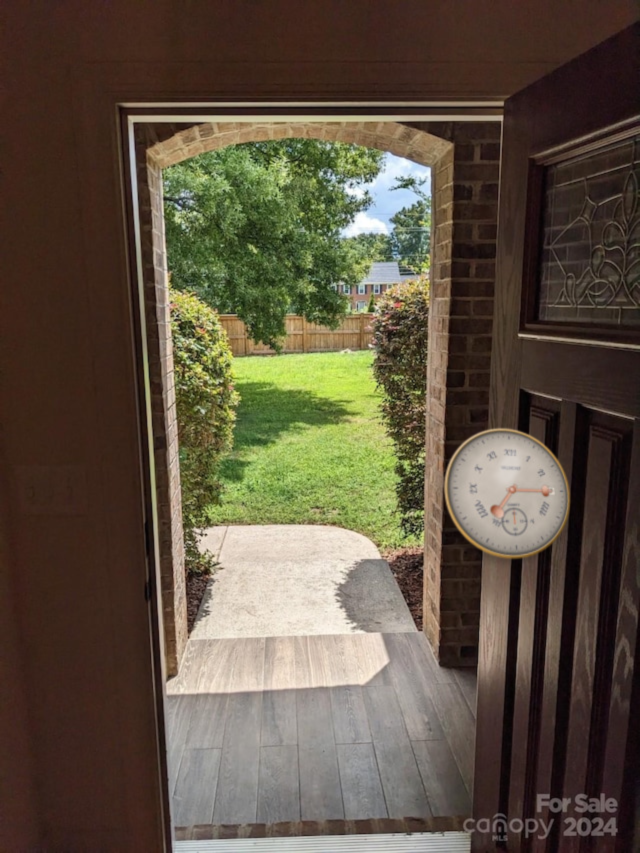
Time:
7.15
